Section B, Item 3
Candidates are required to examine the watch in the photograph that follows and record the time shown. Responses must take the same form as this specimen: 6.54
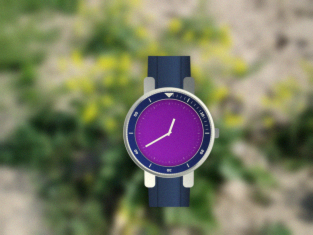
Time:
12.40
